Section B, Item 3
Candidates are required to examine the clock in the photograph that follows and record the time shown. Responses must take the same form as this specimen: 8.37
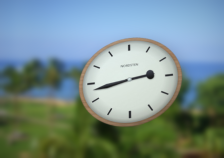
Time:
2.43
